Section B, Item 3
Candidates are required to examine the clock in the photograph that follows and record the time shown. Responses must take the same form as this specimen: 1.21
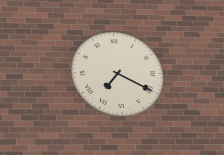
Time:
7.20
